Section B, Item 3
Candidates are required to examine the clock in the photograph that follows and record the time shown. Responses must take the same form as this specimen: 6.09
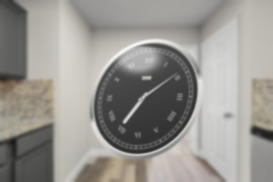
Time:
7.09
